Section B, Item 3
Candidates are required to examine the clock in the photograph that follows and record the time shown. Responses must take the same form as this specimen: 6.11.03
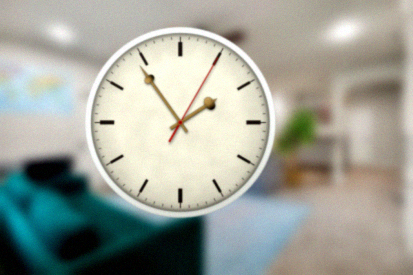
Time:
1.54.05
